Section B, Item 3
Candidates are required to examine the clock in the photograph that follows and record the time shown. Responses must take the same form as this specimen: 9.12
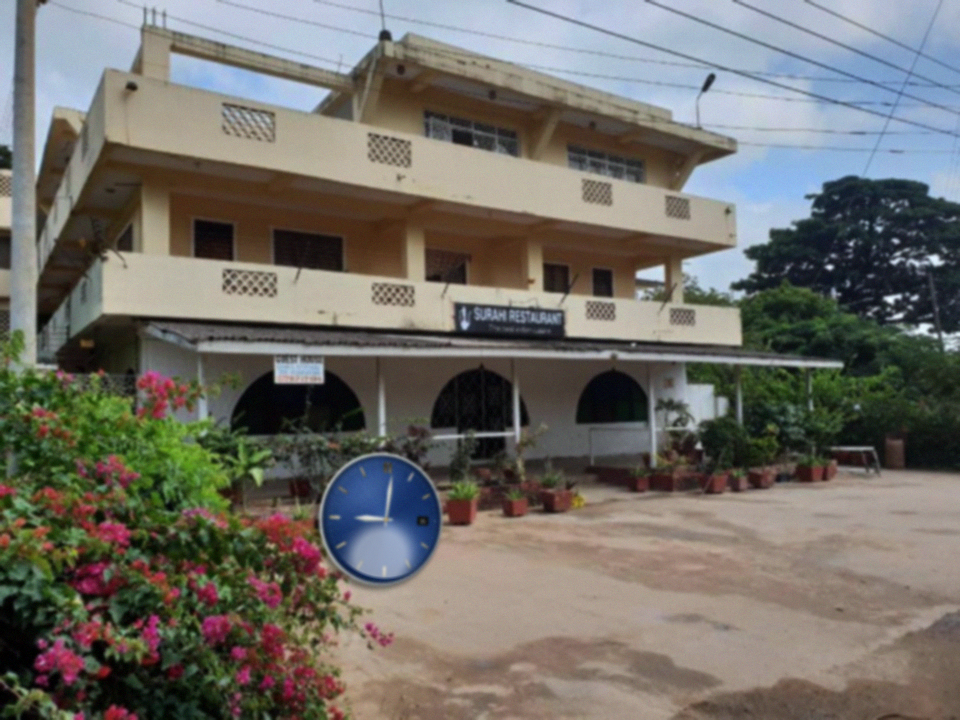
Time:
9.01
